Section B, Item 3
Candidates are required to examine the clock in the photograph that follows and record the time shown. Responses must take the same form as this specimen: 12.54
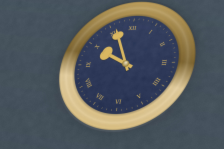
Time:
9.56
